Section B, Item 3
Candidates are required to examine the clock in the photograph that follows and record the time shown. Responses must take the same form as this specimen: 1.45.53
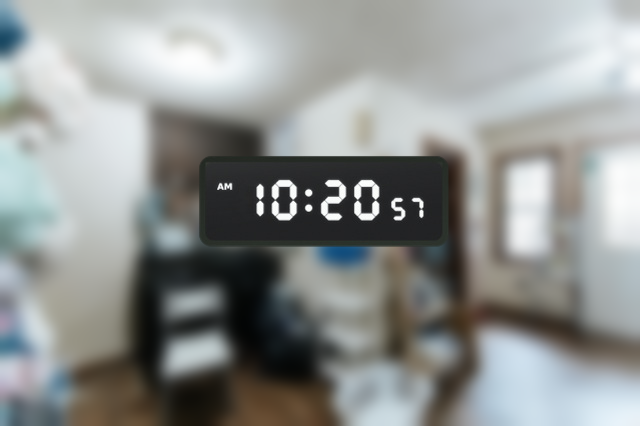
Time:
10.20.57
